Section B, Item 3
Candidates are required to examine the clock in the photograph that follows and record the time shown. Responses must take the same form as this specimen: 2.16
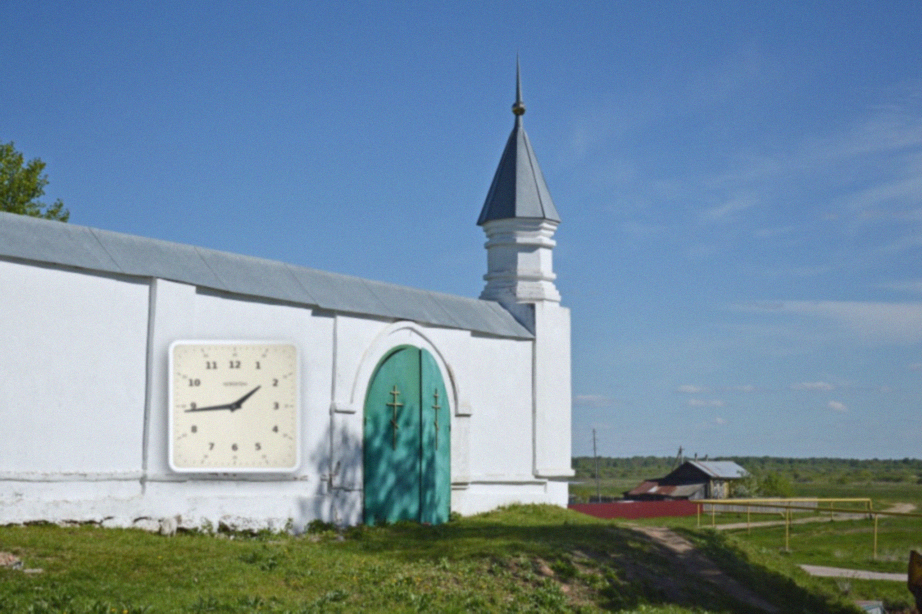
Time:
1.44
